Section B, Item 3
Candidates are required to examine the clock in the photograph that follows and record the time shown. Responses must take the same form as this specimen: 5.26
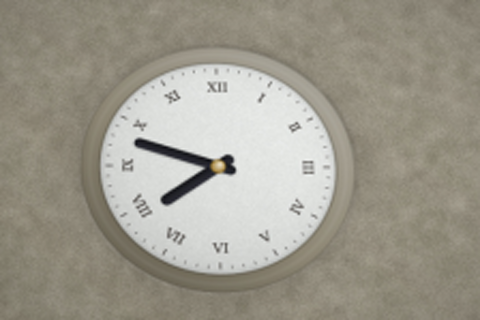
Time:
7.48
